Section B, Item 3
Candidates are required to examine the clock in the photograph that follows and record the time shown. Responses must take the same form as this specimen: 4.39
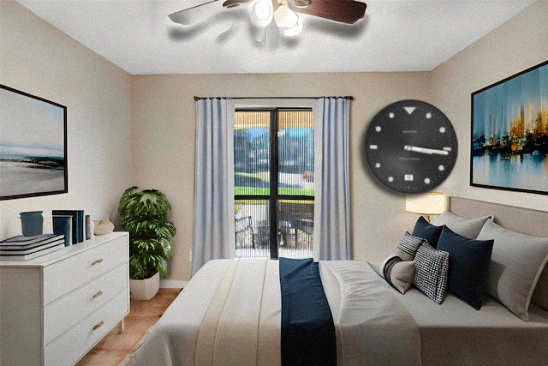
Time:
3.16
